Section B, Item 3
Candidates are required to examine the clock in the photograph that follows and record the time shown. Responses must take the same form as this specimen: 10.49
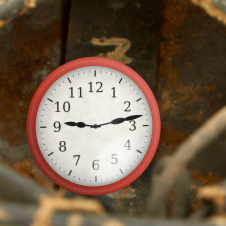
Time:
9.13
